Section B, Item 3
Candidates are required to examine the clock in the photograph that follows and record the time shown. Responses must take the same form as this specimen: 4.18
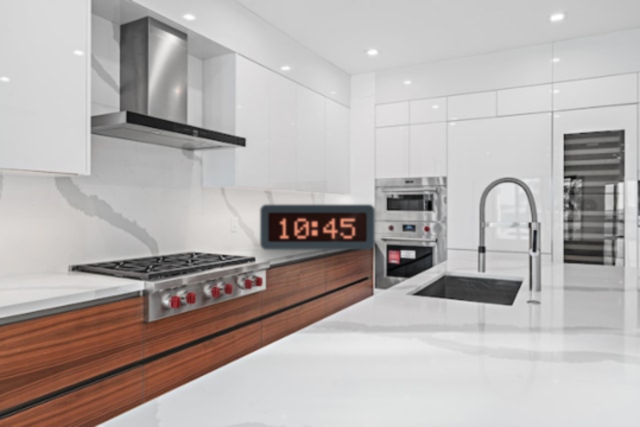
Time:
10.45
